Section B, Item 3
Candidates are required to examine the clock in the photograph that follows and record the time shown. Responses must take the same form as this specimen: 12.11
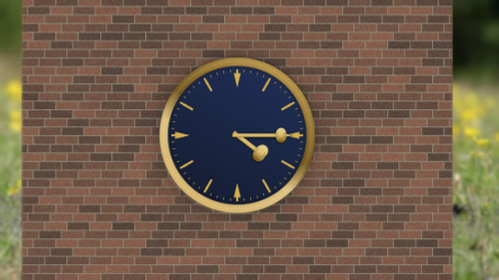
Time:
4.15
